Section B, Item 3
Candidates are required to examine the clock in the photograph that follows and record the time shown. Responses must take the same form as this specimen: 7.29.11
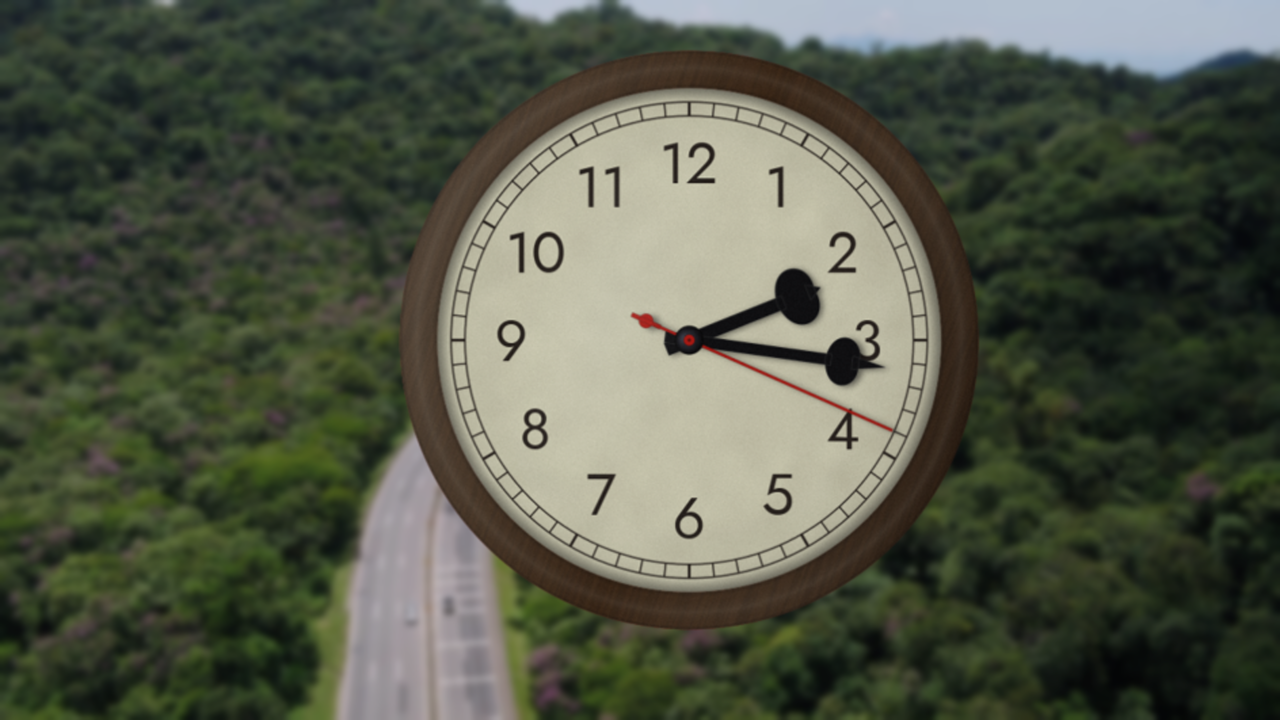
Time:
2.16.19
